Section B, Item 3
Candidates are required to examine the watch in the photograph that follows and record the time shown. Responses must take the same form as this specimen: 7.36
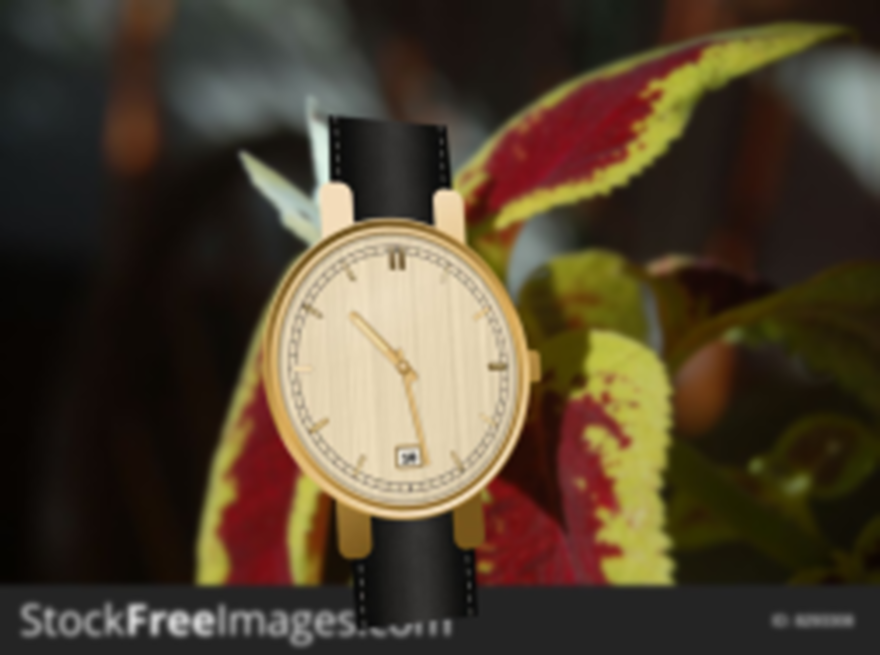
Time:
10.28
